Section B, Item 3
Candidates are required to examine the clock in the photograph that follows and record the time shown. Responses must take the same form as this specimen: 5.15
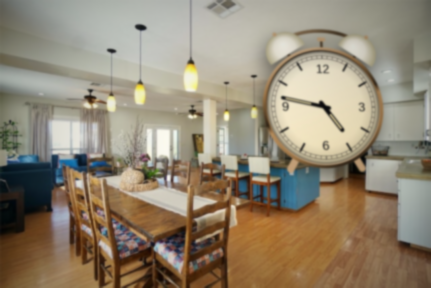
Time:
4.47
